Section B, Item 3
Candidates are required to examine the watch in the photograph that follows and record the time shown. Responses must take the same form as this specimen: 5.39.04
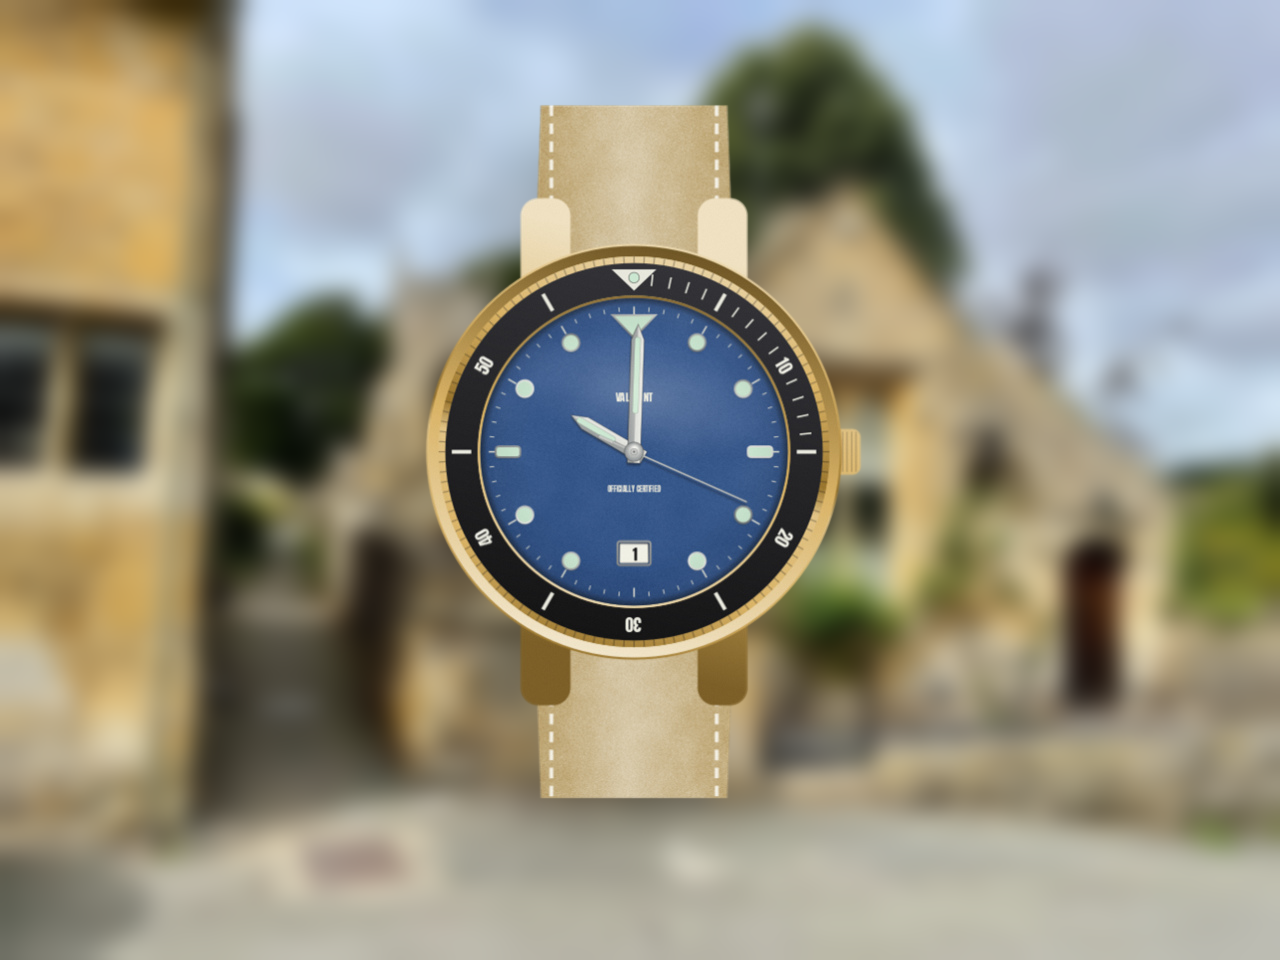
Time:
10.00.19
